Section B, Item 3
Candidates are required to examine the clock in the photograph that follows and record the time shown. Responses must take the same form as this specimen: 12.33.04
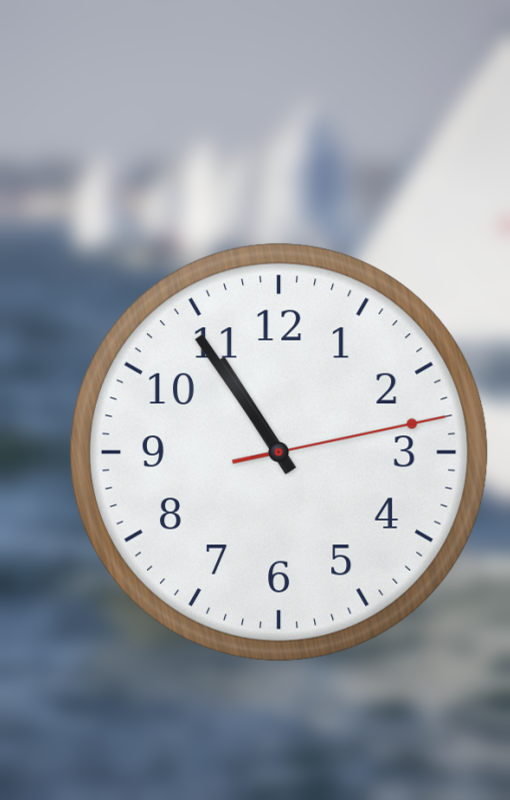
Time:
10.54.13
